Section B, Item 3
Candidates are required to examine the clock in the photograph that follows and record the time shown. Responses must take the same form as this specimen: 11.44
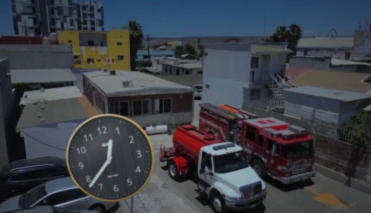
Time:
12.38
